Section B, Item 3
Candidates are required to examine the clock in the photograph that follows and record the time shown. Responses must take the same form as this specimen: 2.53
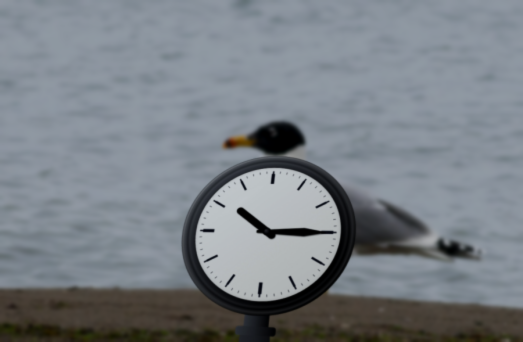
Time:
10.15
